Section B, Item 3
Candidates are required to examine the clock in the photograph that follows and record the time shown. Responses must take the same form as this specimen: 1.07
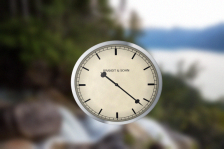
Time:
10.22
